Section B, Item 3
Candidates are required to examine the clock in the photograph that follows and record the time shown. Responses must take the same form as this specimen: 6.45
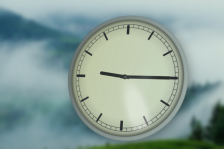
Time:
9.15
